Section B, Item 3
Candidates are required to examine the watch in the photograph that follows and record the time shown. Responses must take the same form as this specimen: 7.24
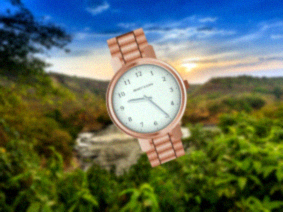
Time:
9.25
